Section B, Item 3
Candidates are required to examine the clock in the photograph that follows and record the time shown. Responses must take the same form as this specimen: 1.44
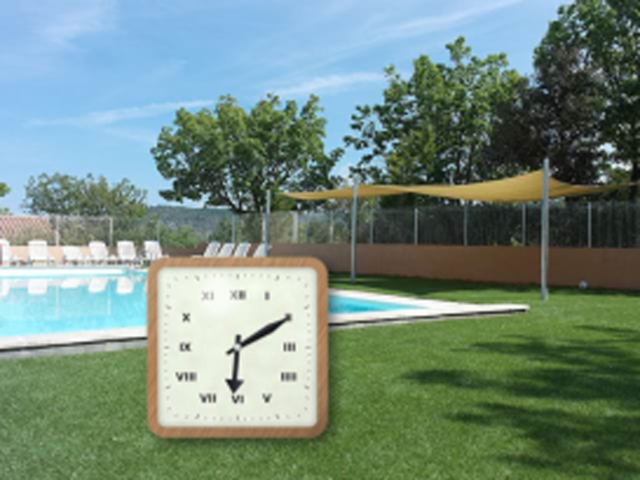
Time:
6.10
